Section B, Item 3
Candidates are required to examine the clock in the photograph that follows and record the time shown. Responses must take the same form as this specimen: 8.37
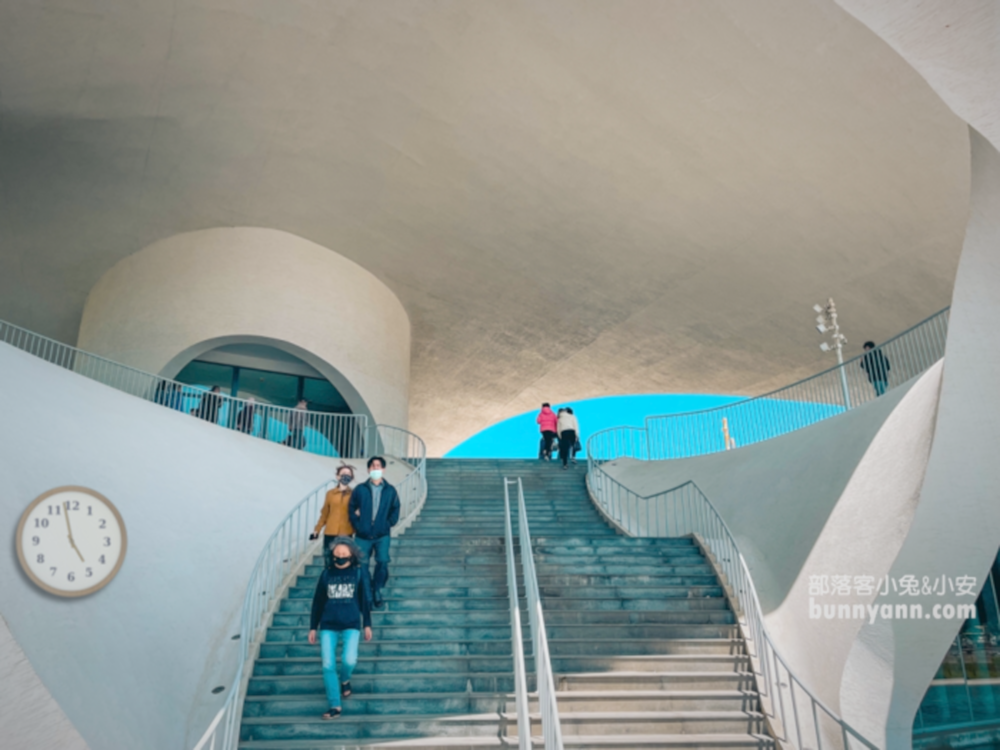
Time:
4.58
